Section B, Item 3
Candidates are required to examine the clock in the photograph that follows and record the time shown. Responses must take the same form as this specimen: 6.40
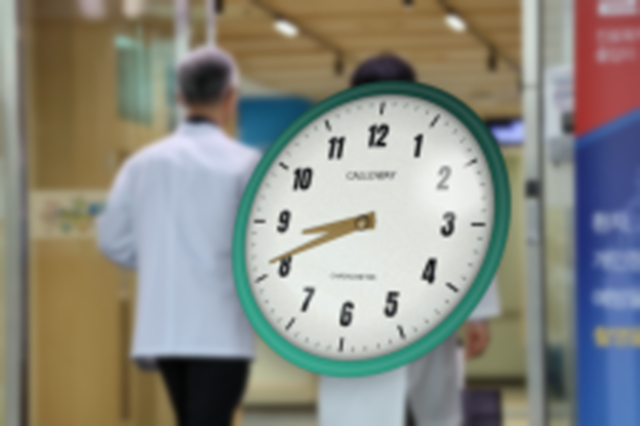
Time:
8.41
